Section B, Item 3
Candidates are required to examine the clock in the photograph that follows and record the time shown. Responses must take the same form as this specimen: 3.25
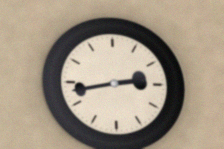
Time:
2.43
